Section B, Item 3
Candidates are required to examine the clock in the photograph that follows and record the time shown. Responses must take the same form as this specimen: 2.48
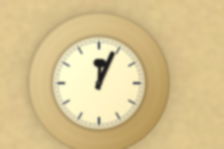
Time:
12.04
